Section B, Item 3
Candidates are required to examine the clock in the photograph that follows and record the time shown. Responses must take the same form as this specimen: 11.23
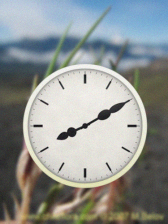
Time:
8.10
